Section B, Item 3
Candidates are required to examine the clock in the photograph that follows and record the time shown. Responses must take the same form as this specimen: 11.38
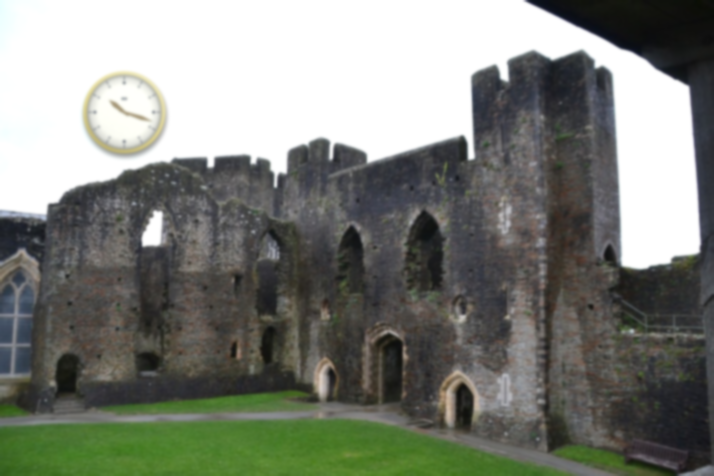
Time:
10.18
